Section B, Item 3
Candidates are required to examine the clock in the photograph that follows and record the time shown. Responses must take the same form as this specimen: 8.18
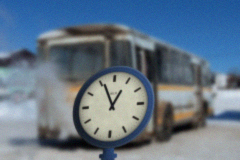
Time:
12.56
